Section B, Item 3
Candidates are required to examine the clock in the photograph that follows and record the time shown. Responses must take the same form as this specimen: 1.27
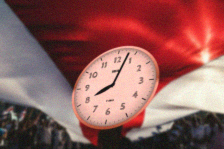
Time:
8.03
